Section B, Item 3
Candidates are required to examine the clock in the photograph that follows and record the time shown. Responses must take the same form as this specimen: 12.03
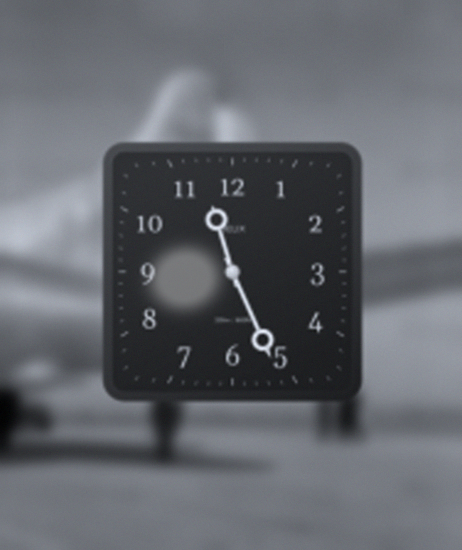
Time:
11.26
